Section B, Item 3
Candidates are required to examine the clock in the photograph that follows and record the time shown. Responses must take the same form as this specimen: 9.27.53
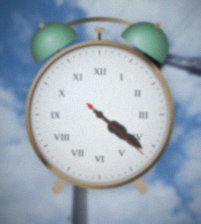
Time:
4.21.22
